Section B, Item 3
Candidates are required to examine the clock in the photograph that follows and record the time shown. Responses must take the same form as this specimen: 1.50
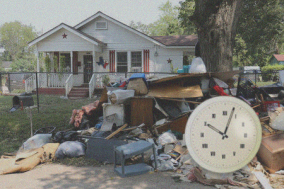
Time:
10.03
